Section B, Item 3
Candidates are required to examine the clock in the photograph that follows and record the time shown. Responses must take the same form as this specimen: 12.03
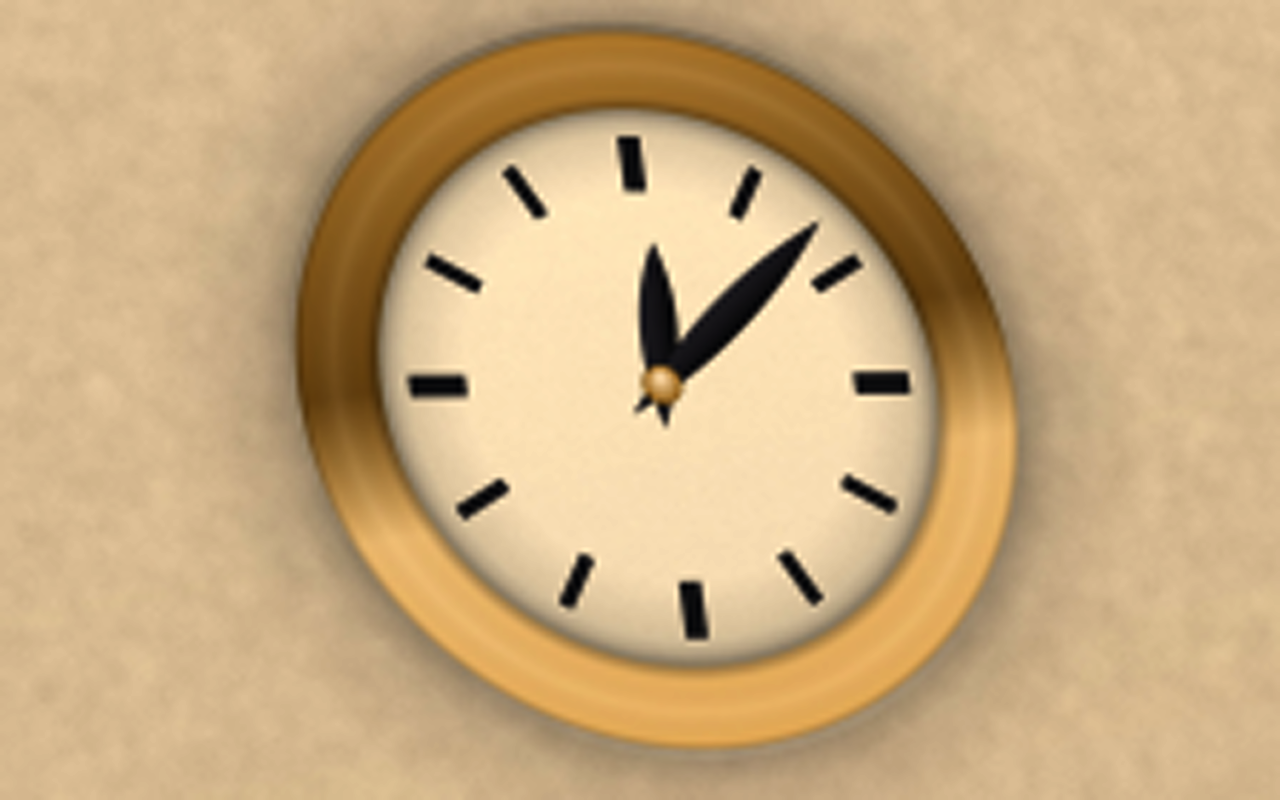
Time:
12.08
